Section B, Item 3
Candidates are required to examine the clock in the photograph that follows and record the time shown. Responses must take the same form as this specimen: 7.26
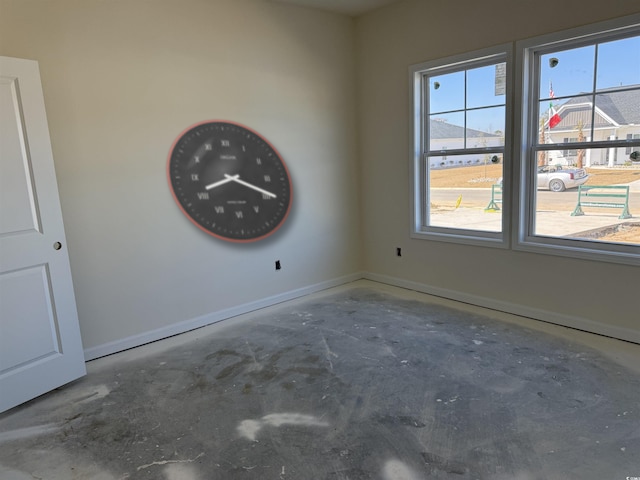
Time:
8.19
